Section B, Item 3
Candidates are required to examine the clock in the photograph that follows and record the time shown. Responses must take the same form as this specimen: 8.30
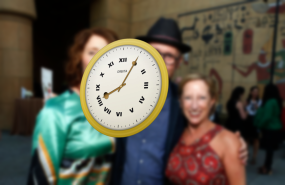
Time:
8.05
